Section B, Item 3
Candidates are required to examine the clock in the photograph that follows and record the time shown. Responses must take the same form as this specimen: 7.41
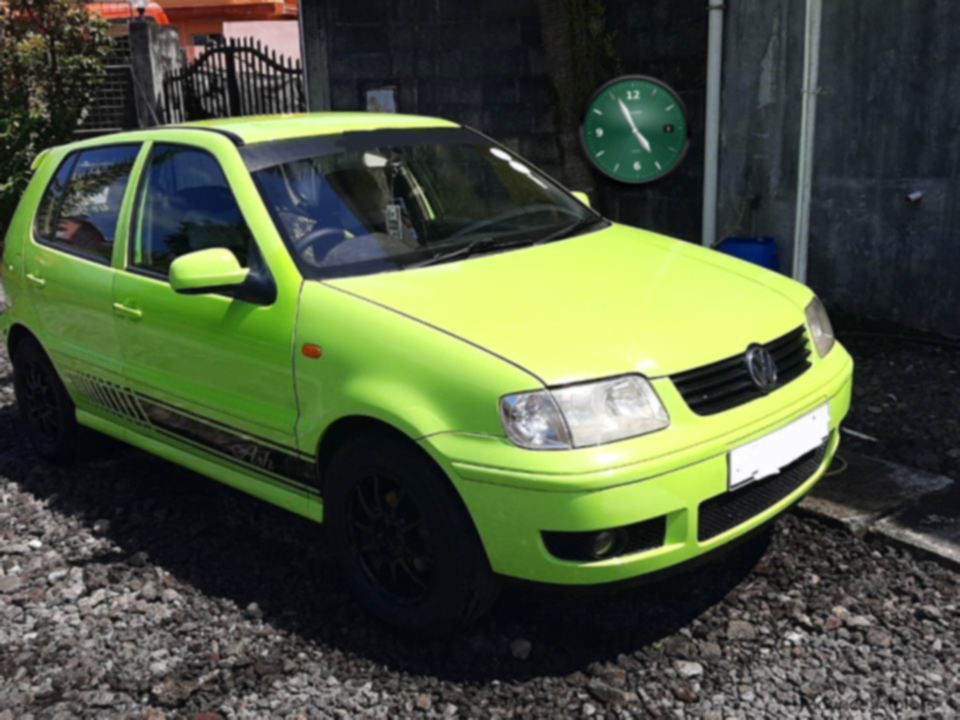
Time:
4.56
